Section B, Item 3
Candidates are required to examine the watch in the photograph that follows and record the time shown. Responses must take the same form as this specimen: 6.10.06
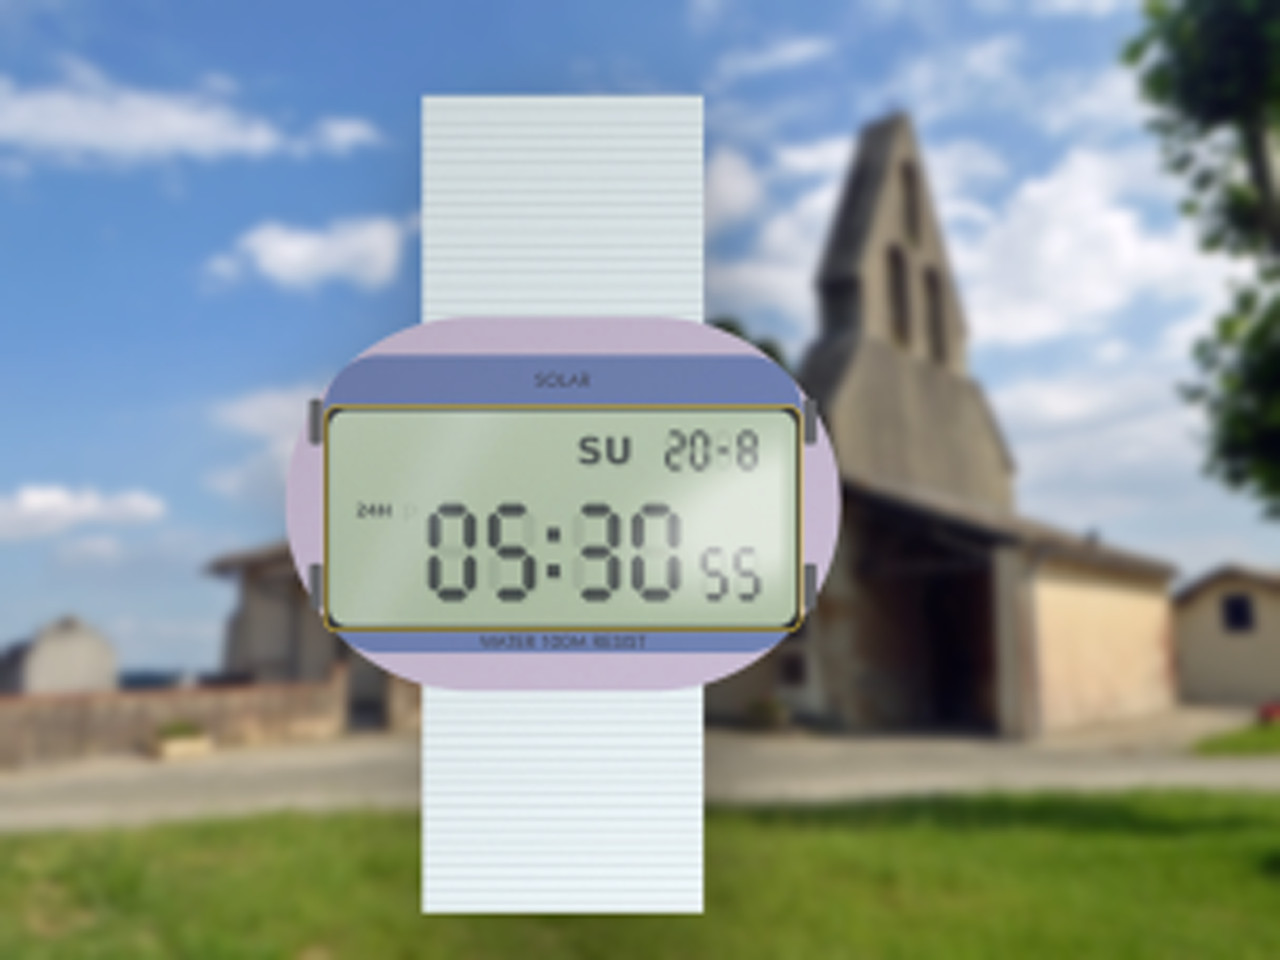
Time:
5.30.55
